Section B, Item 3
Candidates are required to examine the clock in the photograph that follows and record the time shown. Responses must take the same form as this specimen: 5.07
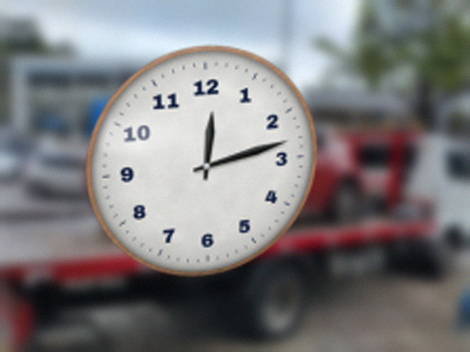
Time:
12.13
